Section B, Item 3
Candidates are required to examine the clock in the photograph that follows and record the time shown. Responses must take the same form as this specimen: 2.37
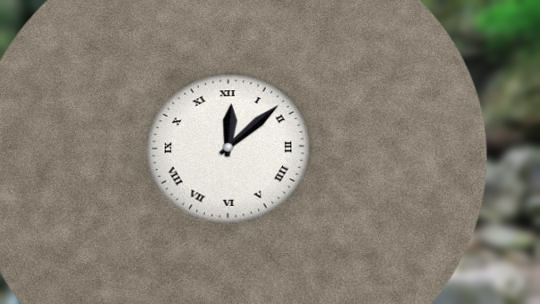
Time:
12.08
